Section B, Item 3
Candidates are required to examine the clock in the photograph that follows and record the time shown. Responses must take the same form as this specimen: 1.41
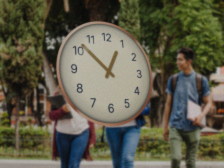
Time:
12.52
